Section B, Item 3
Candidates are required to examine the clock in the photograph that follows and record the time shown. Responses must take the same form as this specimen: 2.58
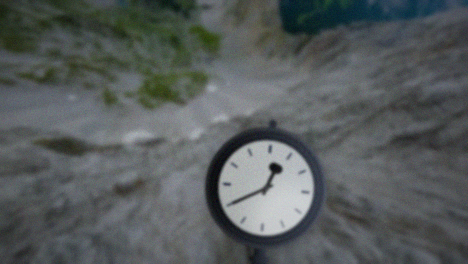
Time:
12.40
